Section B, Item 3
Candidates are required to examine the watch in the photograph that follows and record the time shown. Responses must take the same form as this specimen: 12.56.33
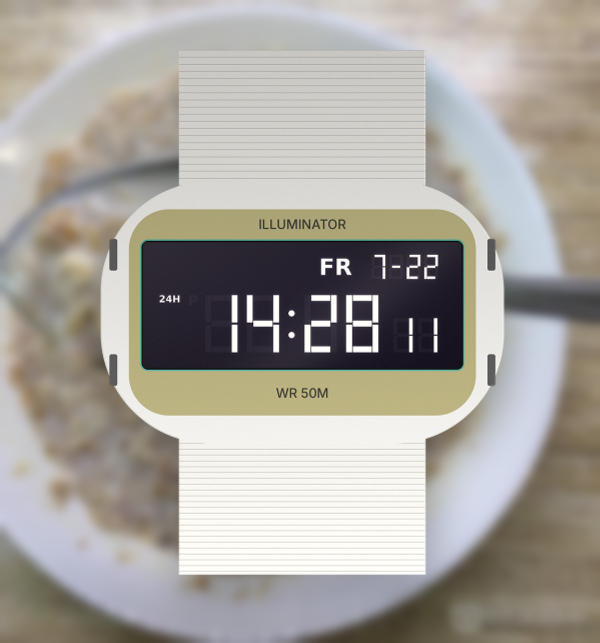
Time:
14.28.11
